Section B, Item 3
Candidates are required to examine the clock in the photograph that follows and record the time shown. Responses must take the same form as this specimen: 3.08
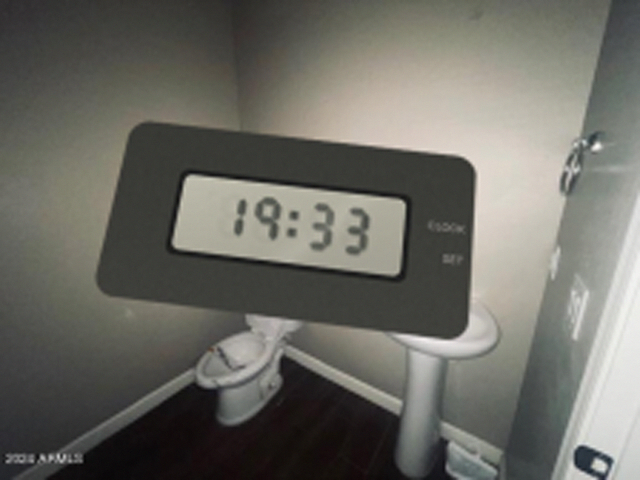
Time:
19.33
